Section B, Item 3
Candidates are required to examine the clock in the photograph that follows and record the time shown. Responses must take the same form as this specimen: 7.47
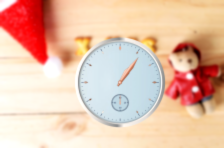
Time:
1.06
